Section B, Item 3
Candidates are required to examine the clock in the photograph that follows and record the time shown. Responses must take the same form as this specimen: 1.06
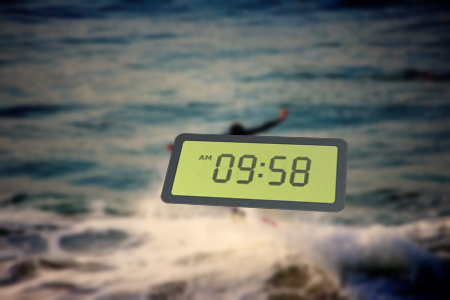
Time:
9.58
